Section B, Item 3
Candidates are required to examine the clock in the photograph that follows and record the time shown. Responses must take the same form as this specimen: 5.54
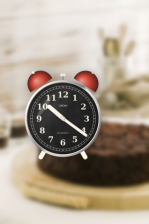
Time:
10.21
